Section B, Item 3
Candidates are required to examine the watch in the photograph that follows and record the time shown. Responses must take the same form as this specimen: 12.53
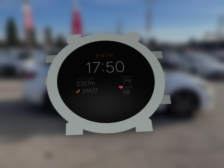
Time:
17.50
